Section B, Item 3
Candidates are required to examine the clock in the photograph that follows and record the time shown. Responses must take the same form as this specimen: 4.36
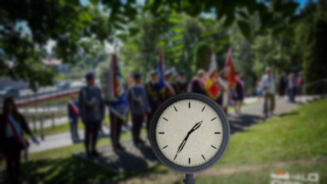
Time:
1.35
